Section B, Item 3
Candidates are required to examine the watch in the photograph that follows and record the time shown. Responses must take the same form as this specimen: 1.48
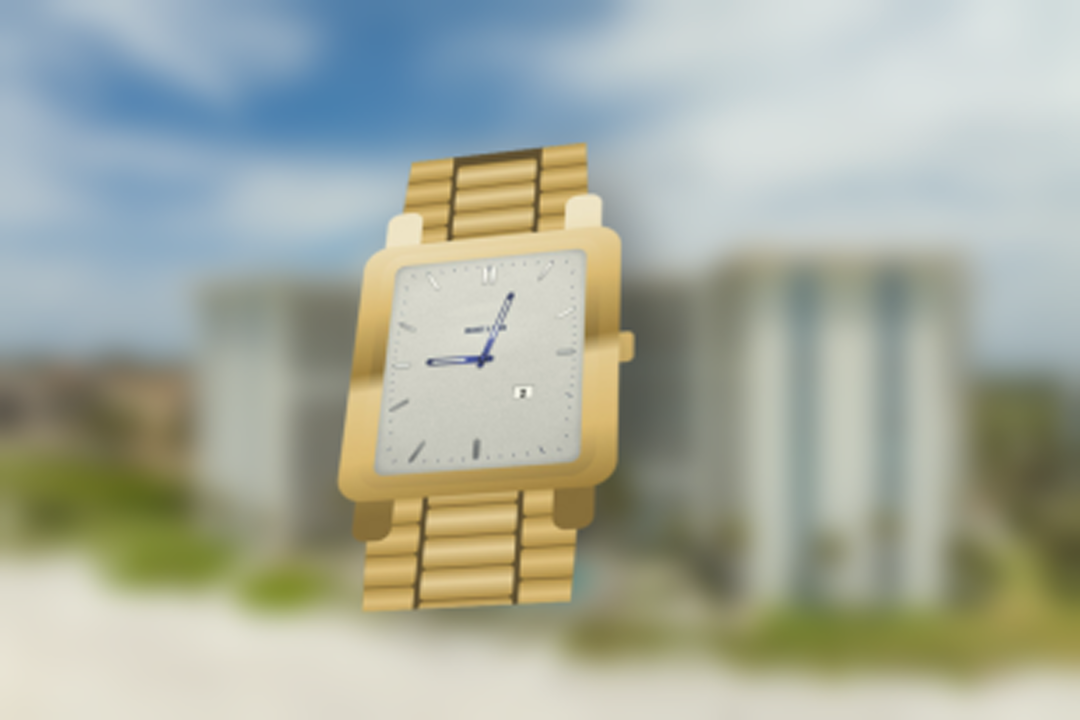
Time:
9.03
